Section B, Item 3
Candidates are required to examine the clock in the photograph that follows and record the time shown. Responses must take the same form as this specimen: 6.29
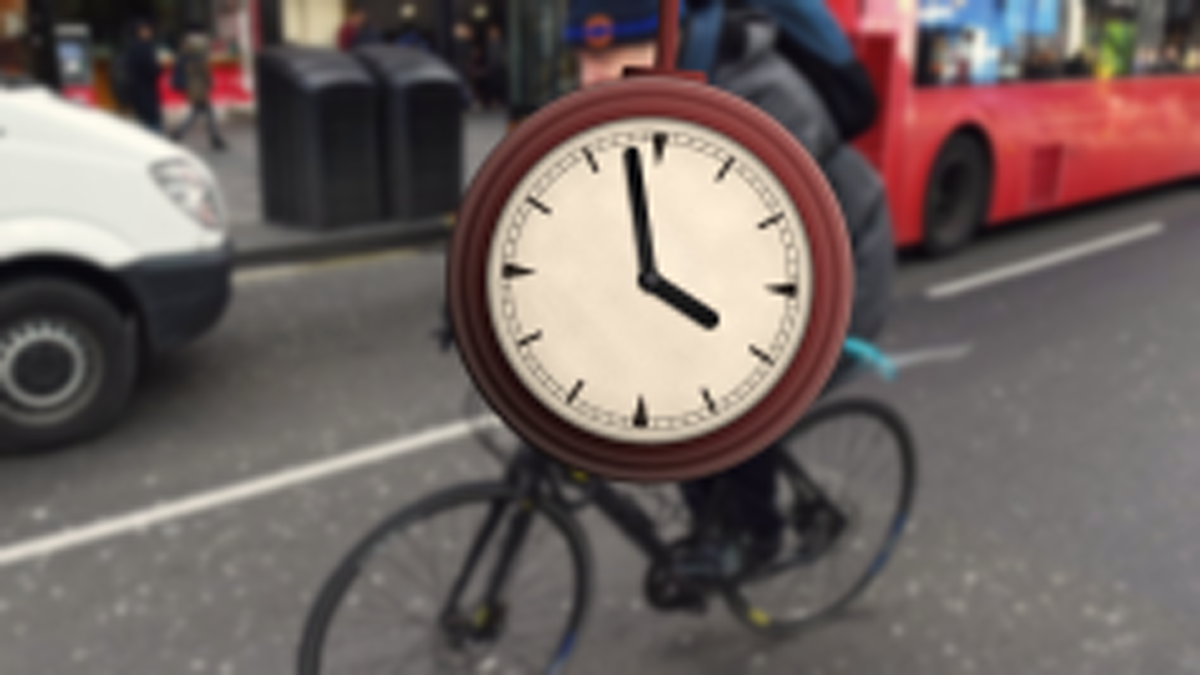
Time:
3.58
